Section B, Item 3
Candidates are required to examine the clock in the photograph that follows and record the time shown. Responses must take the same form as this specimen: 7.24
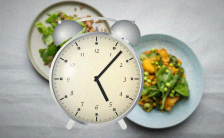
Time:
5.07
